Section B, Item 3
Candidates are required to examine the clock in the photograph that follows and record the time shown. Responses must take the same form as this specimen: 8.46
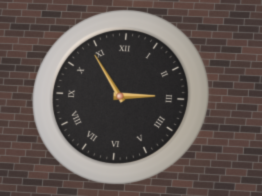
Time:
2.54
